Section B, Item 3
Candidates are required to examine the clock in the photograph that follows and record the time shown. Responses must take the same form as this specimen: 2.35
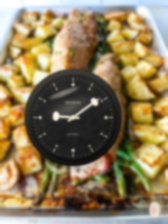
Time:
9.09
